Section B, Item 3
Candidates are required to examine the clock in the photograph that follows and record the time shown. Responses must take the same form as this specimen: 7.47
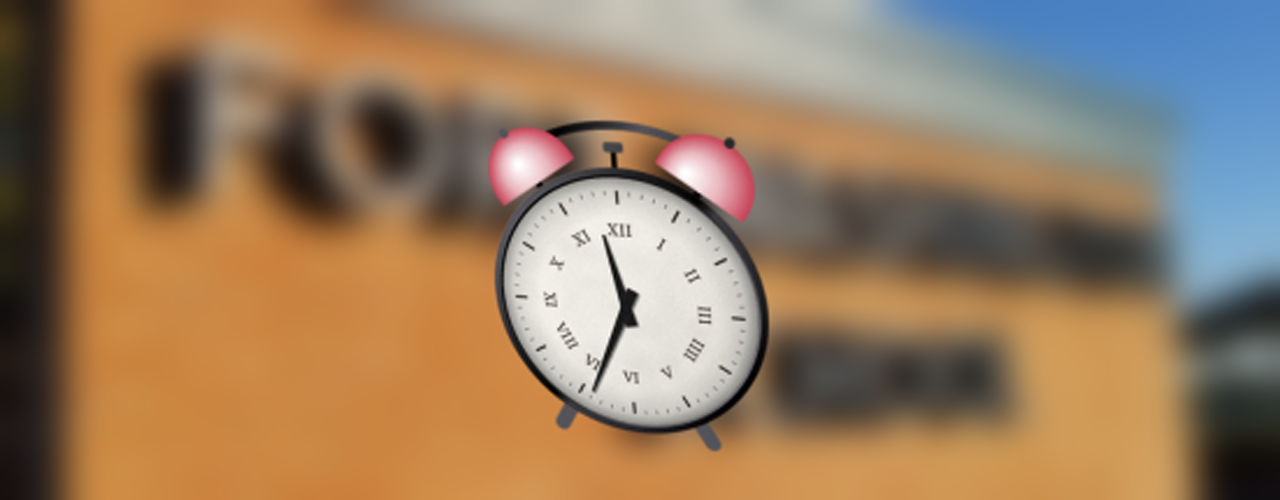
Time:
11.34
